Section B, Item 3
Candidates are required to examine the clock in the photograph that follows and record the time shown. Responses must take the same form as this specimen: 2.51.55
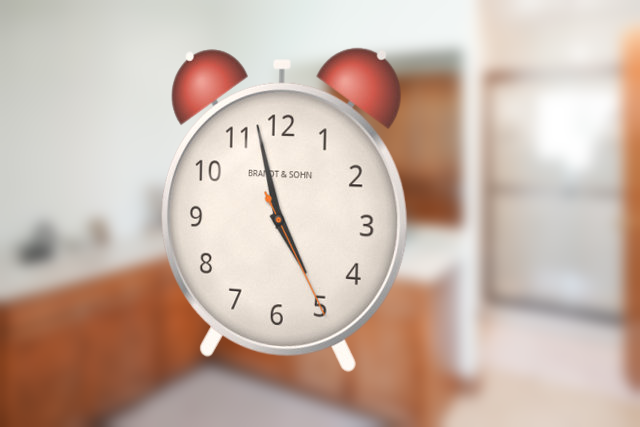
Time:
4.57.25
